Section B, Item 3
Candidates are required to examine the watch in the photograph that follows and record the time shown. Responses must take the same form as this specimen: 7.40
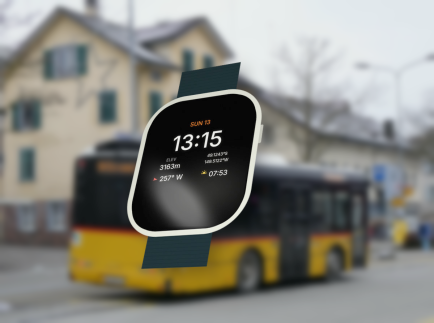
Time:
13.15
